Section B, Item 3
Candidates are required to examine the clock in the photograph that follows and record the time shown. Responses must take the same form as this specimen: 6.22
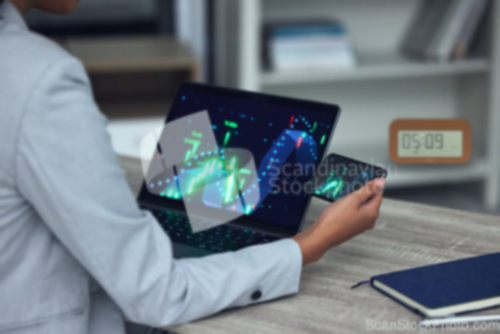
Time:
5.09
